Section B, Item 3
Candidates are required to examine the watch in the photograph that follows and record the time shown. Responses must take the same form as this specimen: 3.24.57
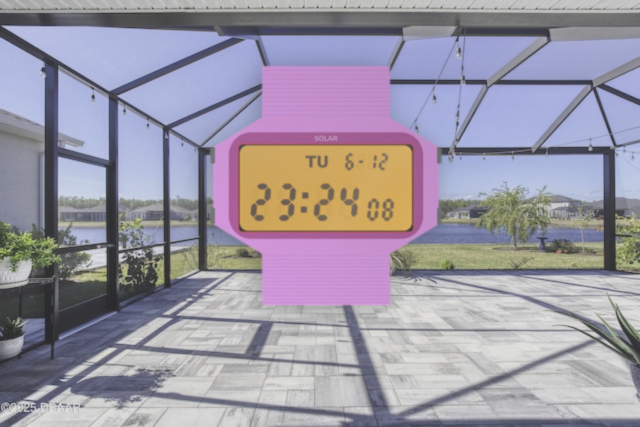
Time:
23.24.08
